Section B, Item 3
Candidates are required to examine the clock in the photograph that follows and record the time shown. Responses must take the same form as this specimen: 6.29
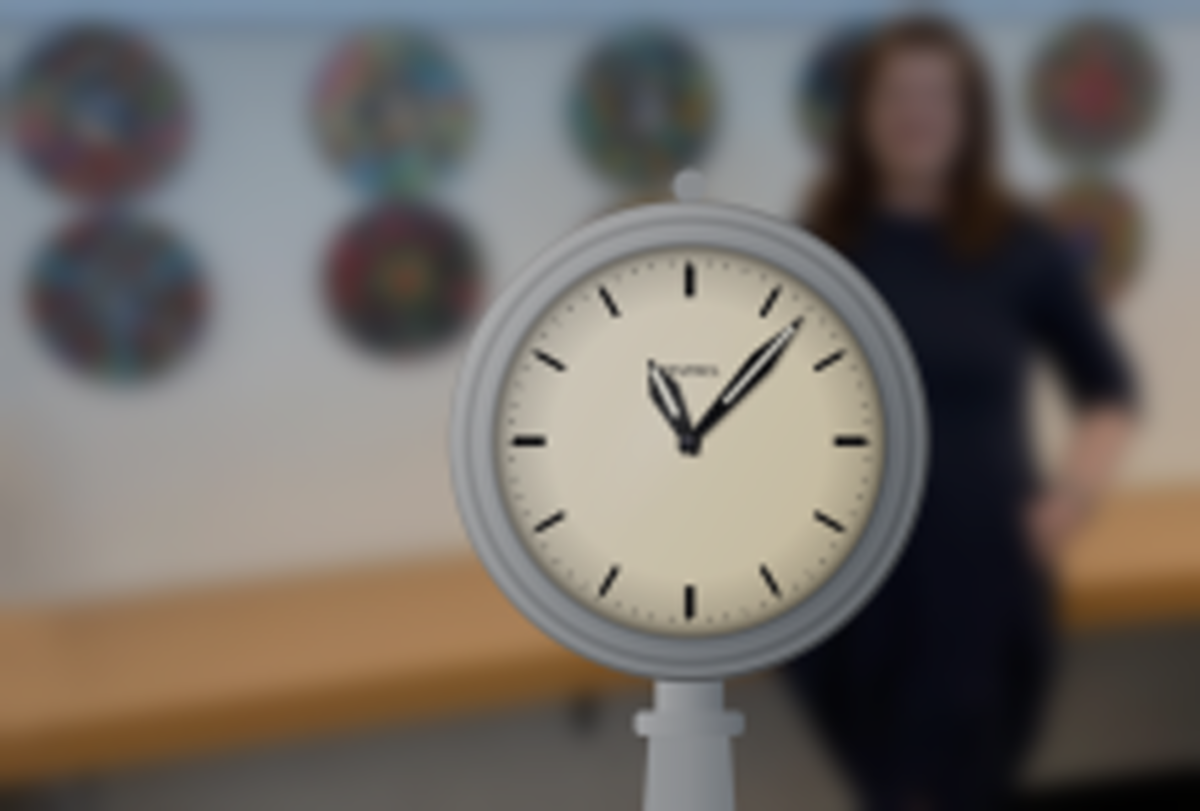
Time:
11.07
